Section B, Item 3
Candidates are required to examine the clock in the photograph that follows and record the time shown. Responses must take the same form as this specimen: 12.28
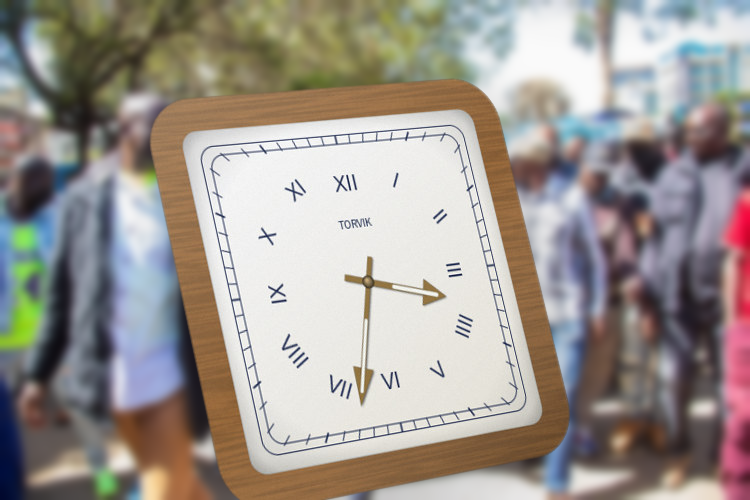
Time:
3.33
